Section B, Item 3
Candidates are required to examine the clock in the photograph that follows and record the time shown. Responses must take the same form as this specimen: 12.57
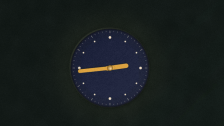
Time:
2.44
